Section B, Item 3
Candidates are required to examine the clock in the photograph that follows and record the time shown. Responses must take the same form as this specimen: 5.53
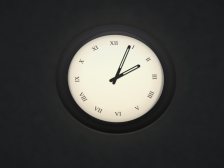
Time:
2.04
